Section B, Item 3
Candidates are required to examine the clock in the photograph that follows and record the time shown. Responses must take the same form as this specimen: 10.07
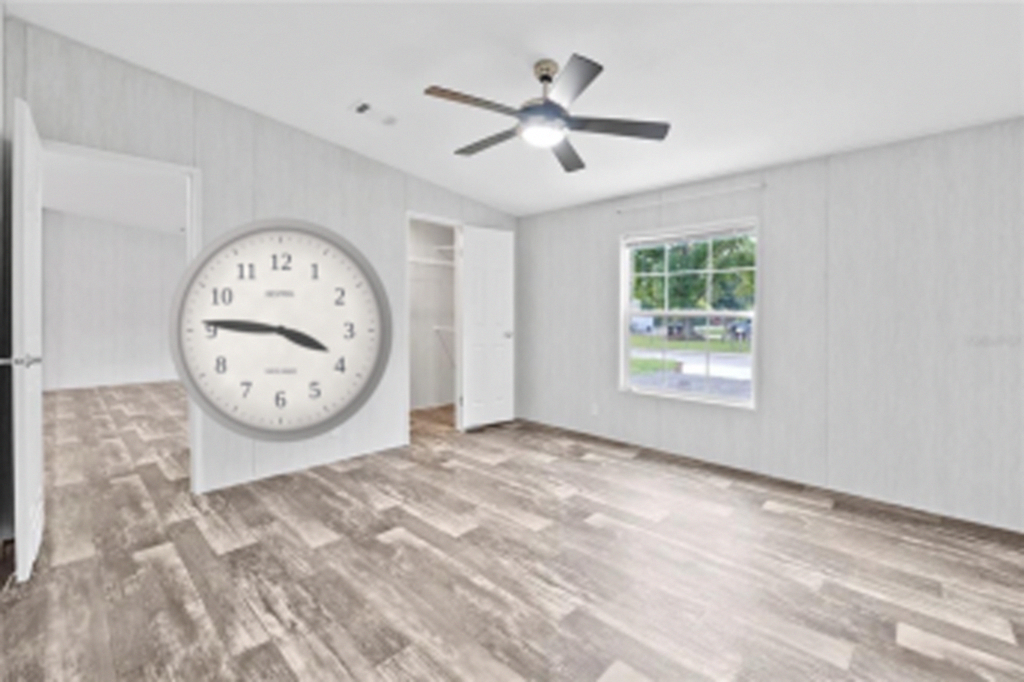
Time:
3.46
